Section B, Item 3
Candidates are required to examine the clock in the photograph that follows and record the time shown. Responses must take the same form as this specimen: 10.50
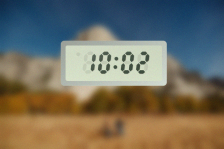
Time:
10.02
